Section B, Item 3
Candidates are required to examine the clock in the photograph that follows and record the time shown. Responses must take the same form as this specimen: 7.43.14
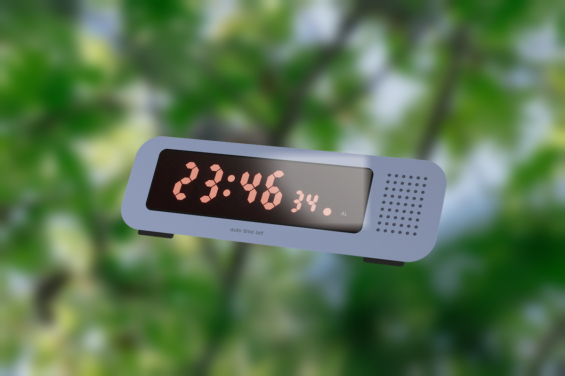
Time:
23.46.34
